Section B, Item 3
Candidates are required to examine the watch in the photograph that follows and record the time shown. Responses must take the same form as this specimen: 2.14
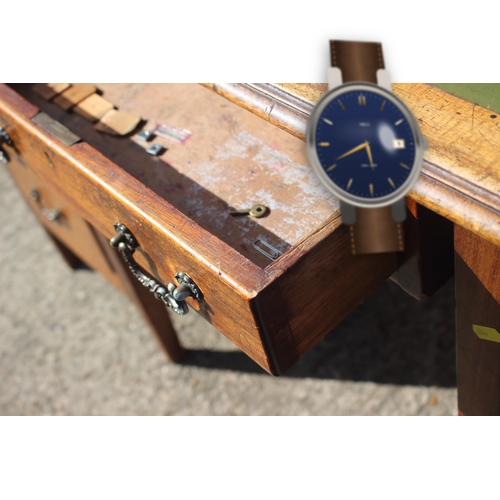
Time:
5.41
